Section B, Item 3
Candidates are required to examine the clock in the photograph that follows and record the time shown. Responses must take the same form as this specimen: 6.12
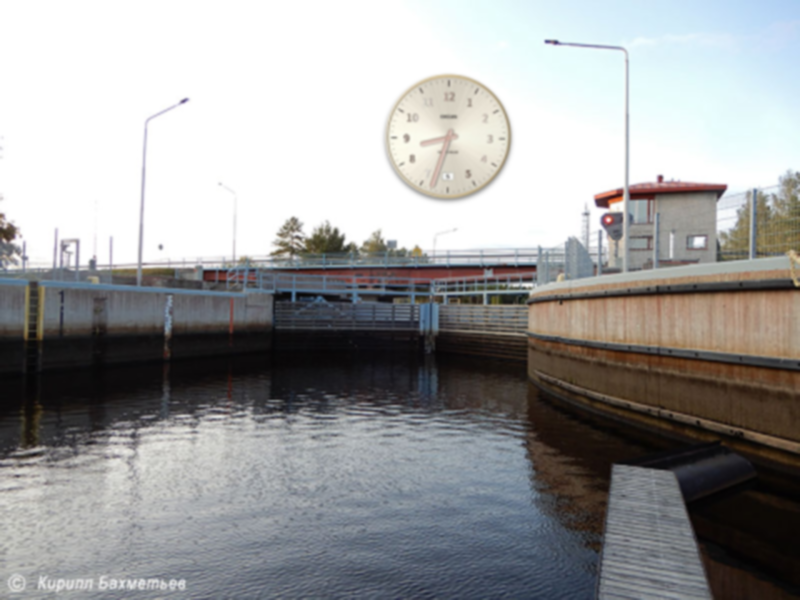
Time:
8.33
